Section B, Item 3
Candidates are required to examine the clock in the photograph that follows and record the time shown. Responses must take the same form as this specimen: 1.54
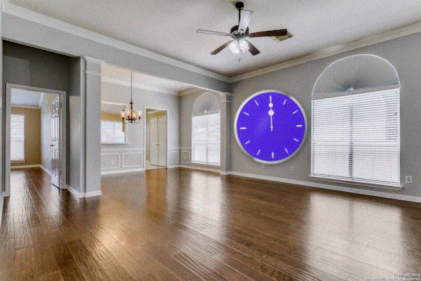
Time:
12.00
